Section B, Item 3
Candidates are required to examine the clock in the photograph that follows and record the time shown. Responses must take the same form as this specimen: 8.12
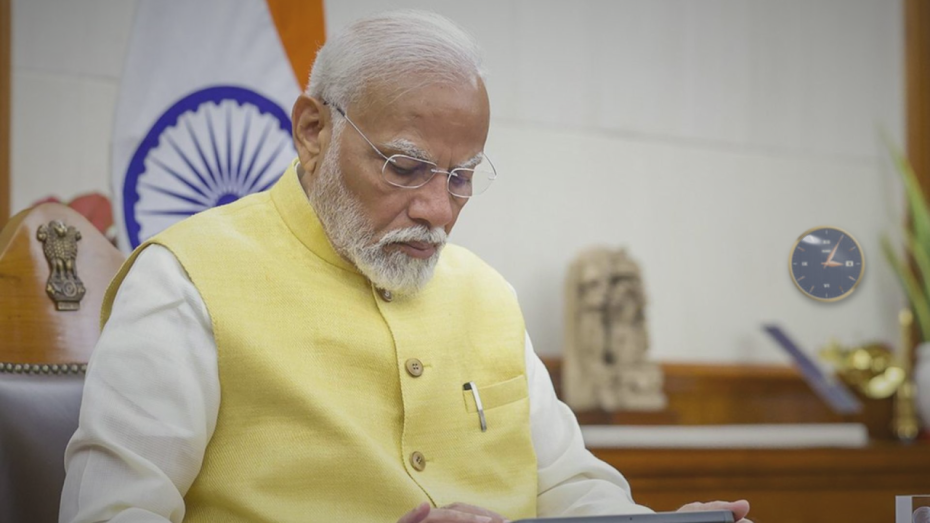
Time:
3.05
